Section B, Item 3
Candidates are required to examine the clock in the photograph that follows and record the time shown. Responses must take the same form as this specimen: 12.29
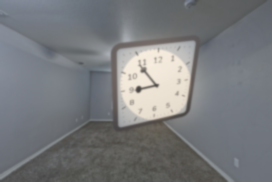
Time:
8.54
